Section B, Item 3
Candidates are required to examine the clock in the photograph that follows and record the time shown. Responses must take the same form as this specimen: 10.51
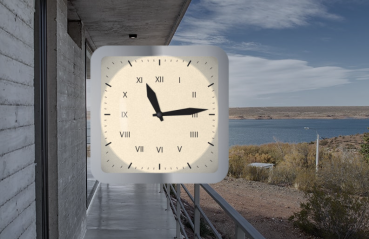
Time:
11.14
